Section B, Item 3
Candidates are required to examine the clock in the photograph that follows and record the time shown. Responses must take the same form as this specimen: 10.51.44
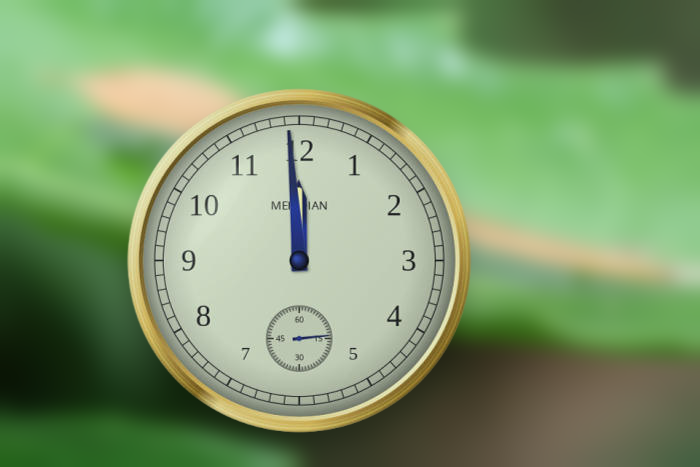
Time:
11.59.14
